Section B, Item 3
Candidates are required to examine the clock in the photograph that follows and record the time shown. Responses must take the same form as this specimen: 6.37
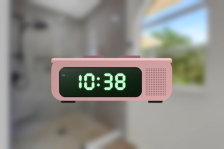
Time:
10.38
